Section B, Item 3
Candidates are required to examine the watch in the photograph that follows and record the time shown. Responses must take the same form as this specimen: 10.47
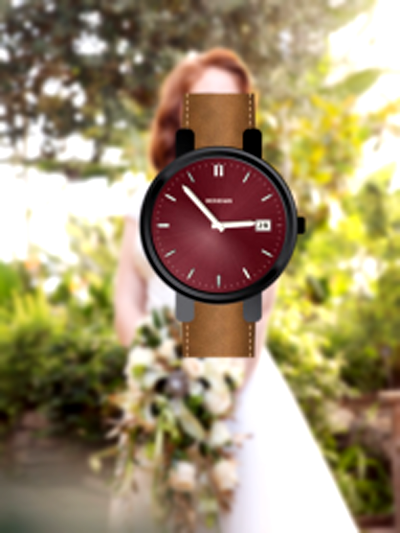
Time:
2.53
